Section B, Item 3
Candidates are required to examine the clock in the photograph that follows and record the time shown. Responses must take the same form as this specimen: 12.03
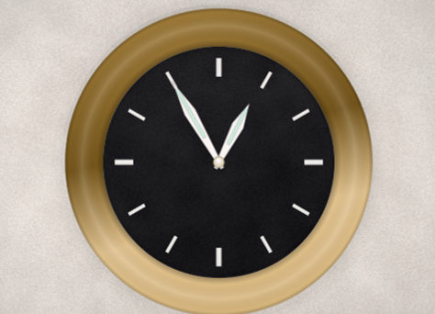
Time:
12.55
